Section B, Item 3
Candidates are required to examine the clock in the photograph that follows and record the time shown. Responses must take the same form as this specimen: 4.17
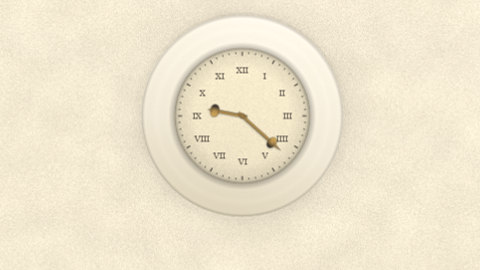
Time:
9.22
